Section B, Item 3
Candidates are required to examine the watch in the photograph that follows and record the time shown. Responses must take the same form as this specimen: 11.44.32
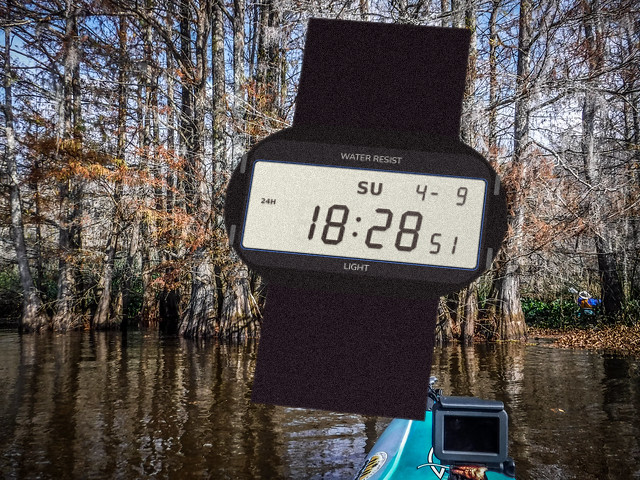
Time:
18.28.51
